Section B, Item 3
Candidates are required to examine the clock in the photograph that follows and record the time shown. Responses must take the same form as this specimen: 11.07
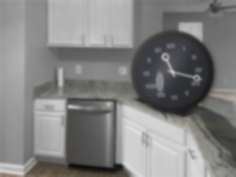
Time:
11.18
